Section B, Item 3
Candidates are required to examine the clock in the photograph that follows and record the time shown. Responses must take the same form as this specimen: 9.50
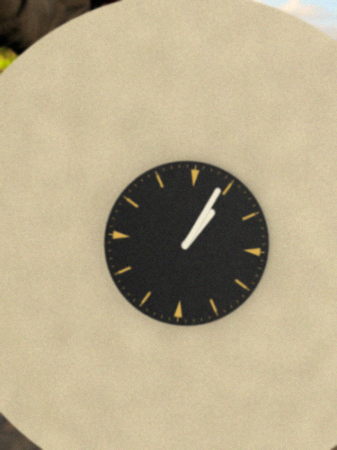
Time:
1.04
